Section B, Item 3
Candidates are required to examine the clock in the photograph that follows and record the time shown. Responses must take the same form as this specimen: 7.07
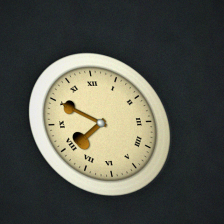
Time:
7.50
